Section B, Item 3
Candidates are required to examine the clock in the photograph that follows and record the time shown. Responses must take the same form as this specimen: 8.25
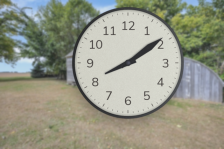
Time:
8.09
